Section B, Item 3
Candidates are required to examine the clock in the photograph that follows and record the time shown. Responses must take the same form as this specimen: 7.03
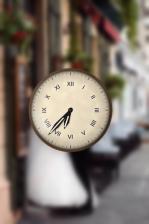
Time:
6.37
